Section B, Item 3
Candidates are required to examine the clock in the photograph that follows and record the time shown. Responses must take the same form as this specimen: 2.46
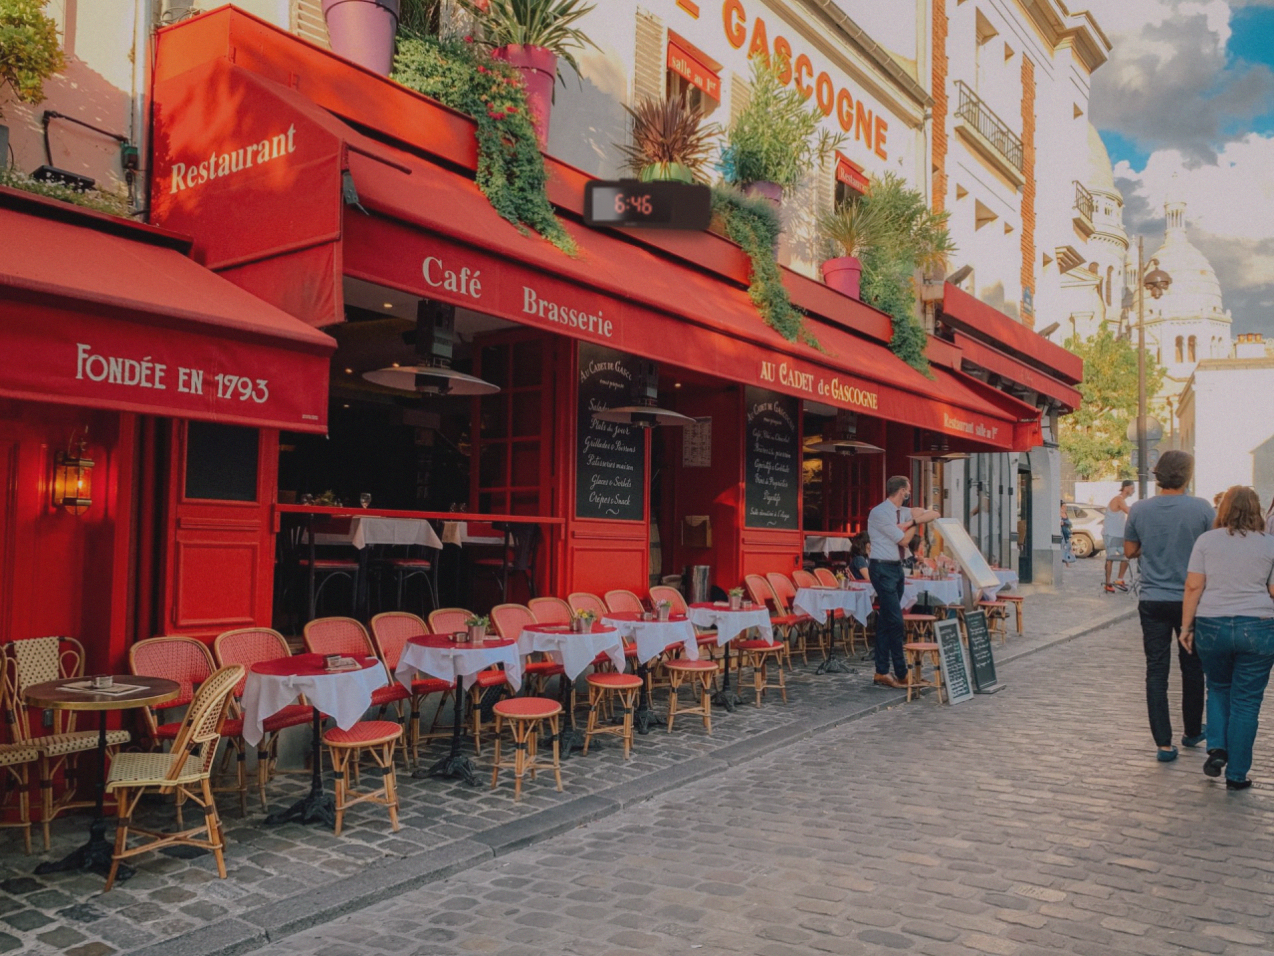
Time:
6.46
